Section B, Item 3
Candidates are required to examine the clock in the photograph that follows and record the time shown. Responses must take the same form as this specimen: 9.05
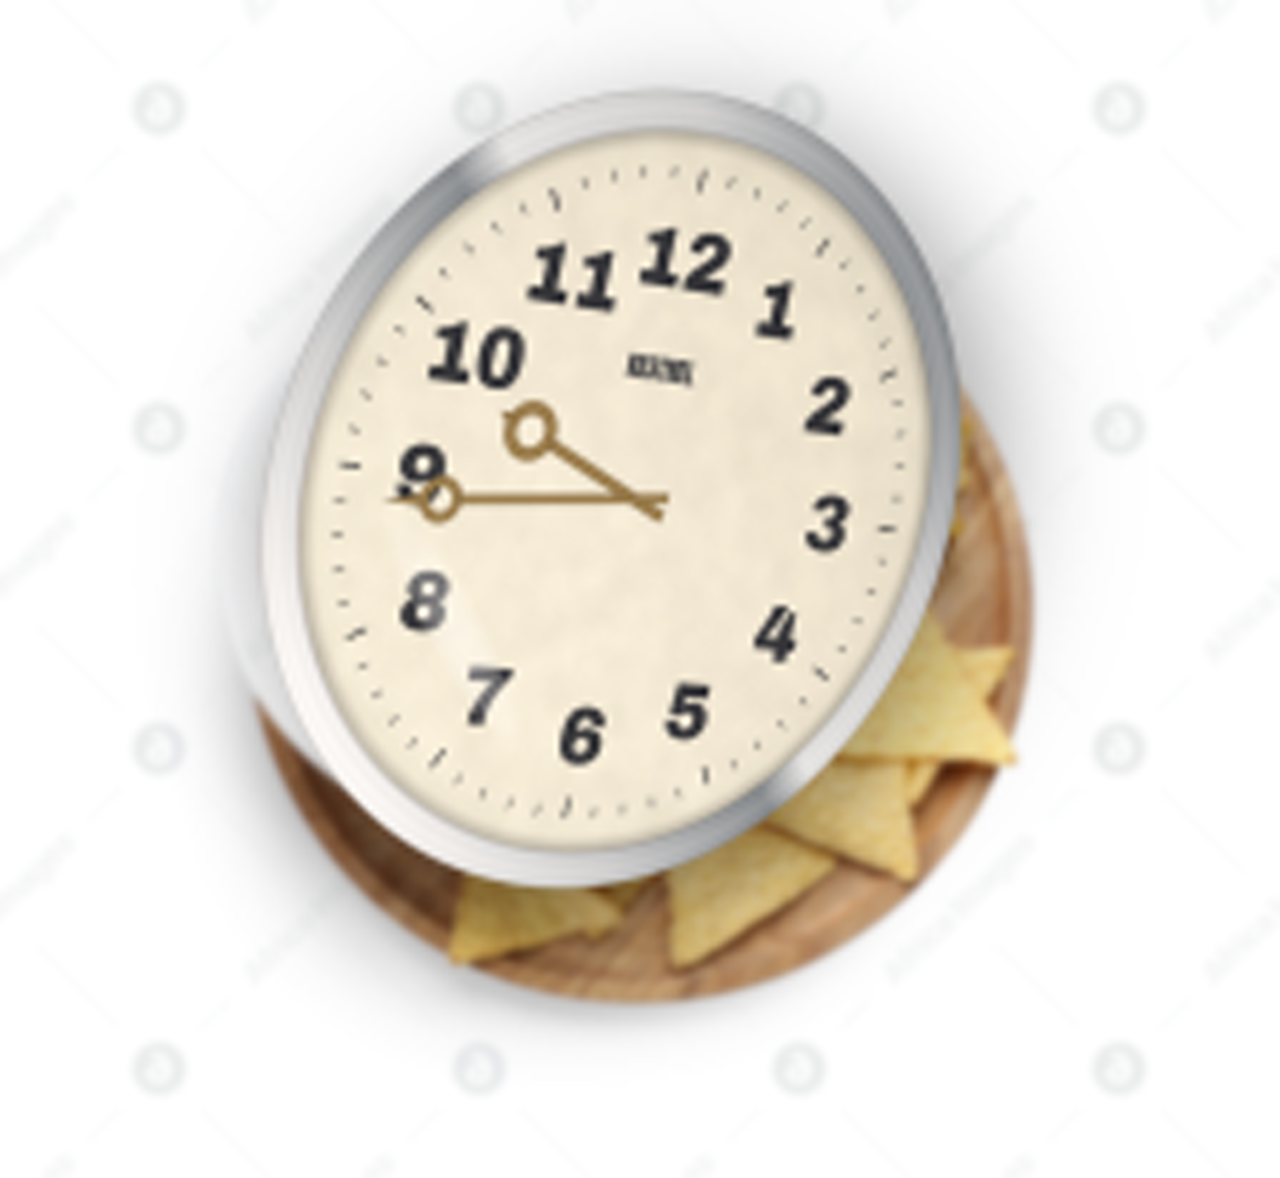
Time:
9.44
